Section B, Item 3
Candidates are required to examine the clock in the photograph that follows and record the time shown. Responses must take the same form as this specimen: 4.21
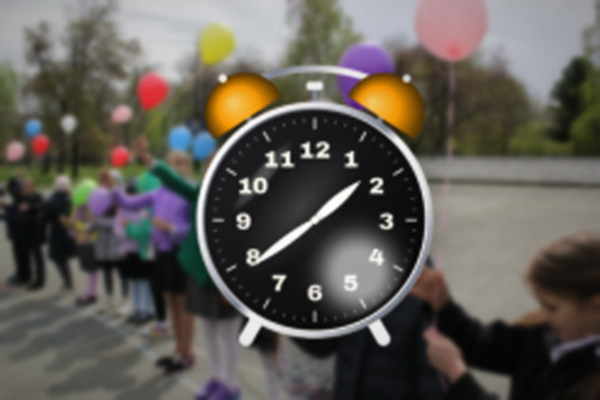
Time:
1.39
